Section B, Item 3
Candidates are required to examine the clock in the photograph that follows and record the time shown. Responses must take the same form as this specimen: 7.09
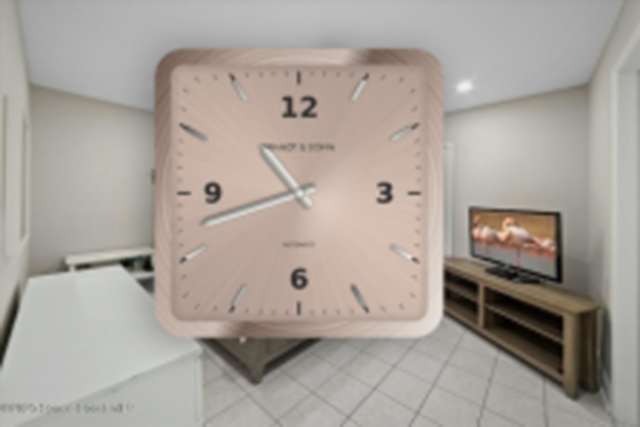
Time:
10.42
